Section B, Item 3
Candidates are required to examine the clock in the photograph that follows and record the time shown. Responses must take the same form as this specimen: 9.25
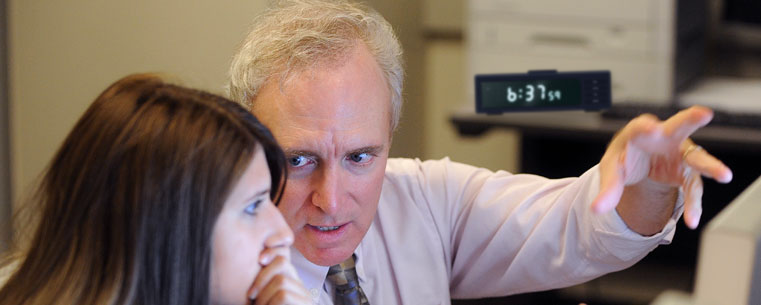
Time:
6.37
